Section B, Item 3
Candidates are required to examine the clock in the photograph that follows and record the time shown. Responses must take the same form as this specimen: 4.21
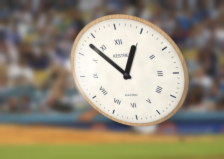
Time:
12.53
